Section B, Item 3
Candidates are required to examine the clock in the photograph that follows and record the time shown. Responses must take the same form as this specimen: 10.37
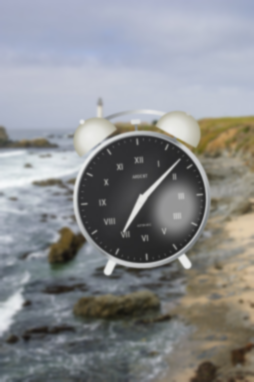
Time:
7.08
